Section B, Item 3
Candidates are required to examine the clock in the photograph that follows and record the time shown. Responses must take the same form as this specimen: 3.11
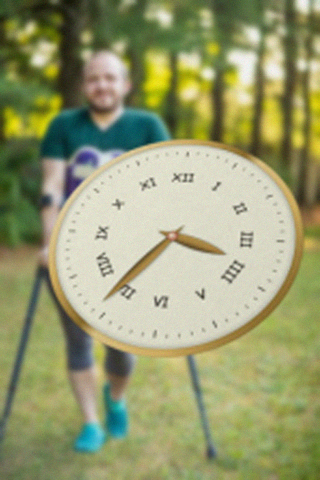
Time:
3.36
